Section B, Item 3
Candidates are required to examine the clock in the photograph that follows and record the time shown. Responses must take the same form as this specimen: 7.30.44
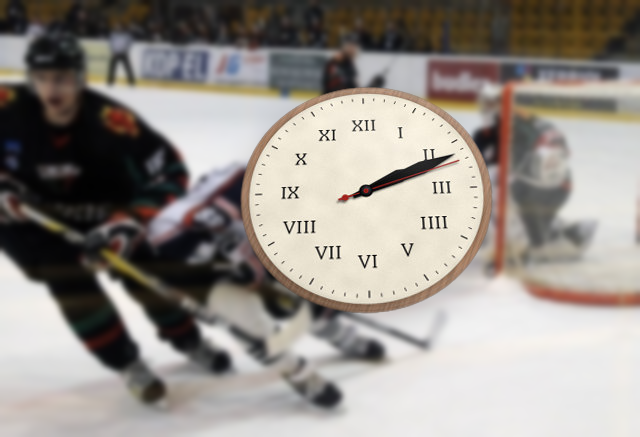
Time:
2.11.12
